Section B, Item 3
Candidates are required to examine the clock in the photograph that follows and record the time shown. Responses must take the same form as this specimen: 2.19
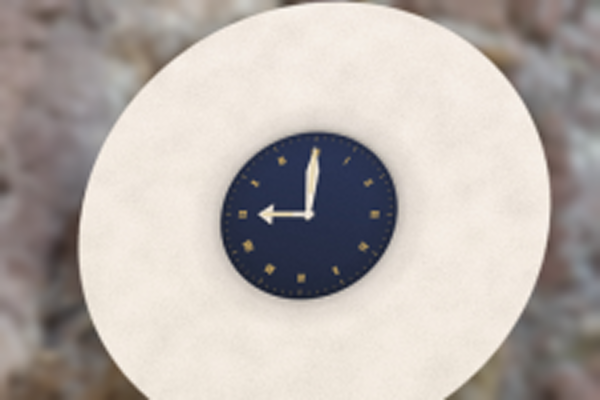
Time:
9.00
